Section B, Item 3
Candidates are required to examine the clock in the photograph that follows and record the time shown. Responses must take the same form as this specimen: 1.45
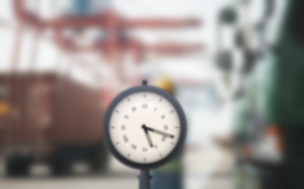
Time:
5.18
